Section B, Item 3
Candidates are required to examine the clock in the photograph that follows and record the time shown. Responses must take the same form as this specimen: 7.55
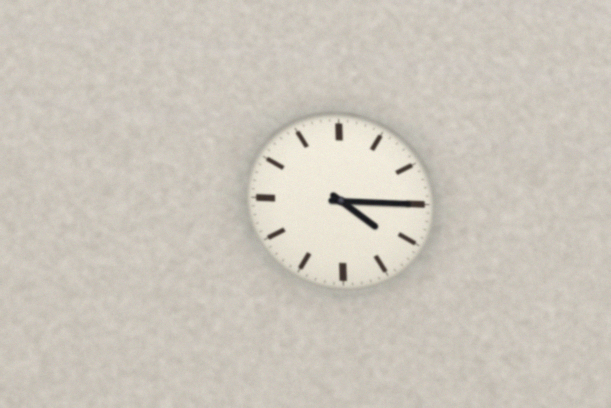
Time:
4.15
